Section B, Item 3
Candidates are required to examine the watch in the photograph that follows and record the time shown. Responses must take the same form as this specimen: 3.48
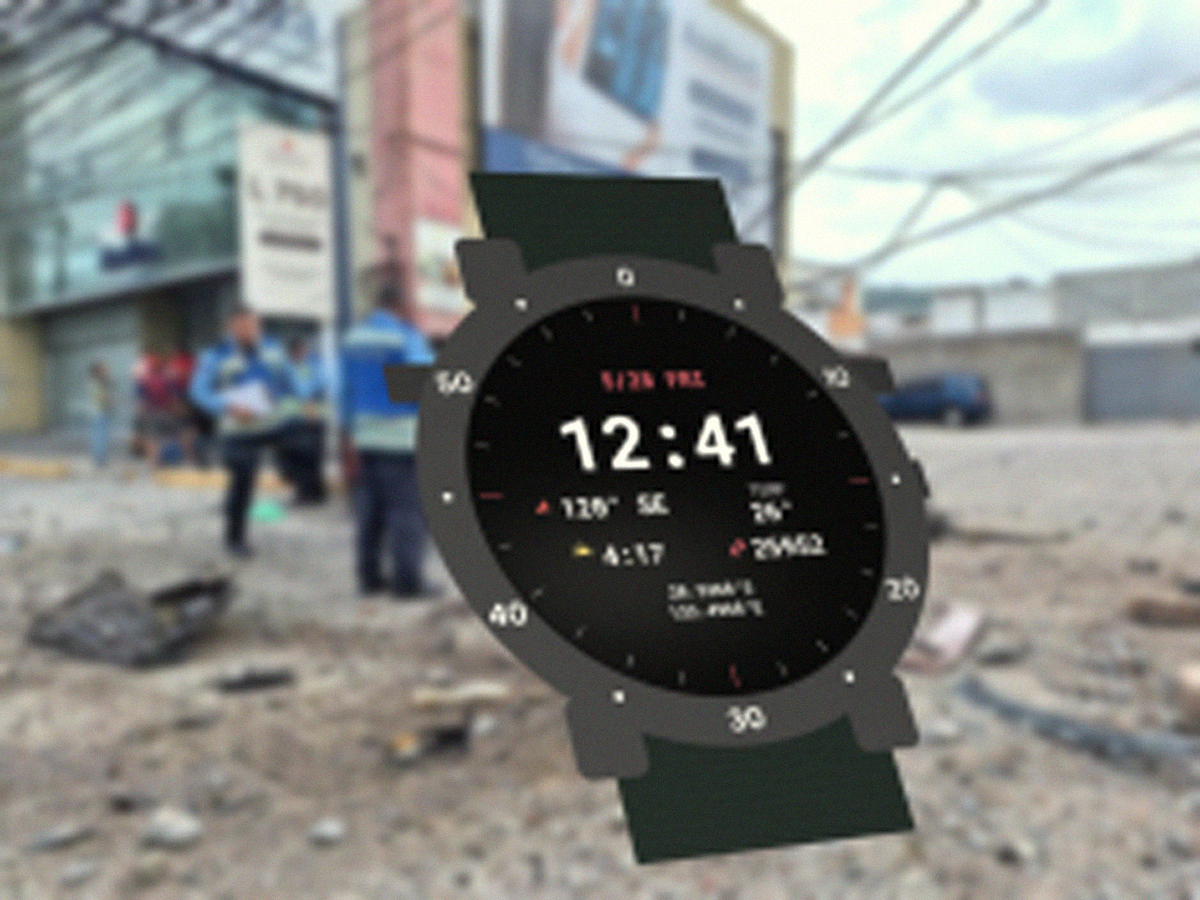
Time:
12.41
